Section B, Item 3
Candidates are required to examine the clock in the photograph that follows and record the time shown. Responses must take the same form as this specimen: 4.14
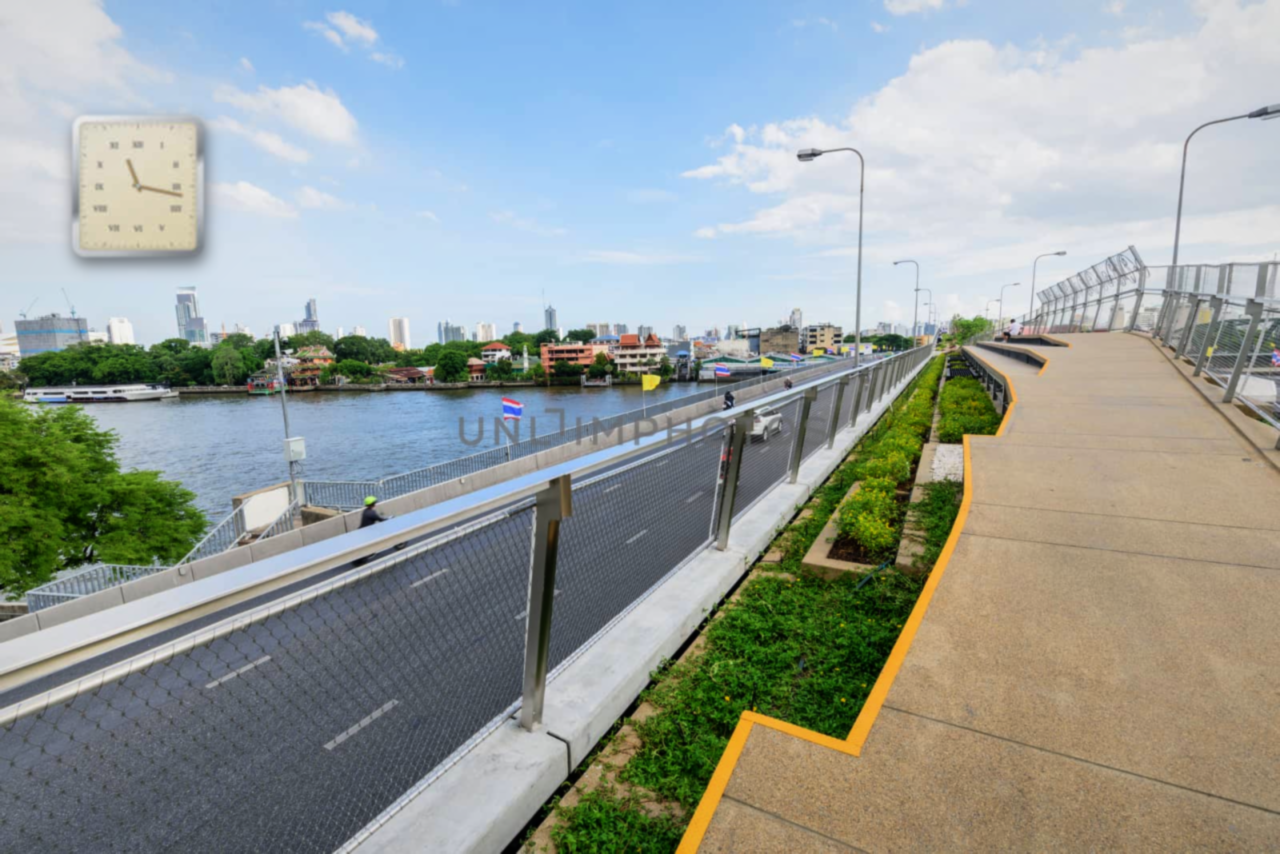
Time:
11.17
